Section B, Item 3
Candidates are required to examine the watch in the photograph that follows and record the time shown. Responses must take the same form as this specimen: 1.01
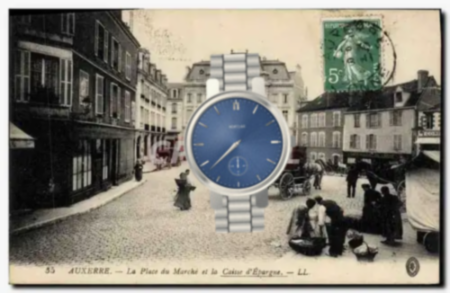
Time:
7.38
